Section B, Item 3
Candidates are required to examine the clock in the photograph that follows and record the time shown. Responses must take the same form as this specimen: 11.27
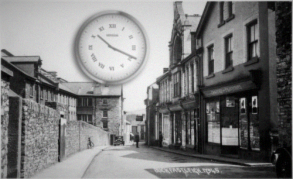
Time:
10.19
